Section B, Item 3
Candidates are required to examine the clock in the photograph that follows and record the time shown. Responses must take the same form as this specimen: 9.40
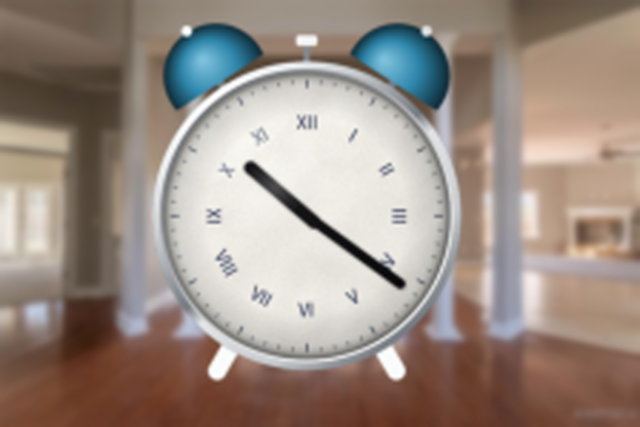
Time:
10.21
